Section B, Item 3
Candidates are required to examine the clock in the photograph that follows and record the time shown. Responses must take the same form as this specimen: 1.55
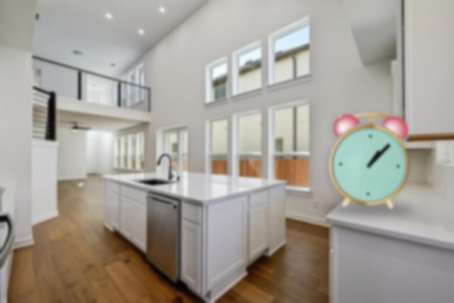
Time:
1.07
